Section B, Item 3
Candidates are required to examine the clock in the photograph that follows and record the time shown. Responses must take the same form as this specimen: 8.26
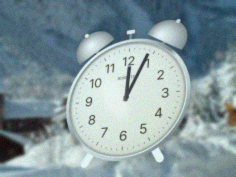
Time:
12.04
